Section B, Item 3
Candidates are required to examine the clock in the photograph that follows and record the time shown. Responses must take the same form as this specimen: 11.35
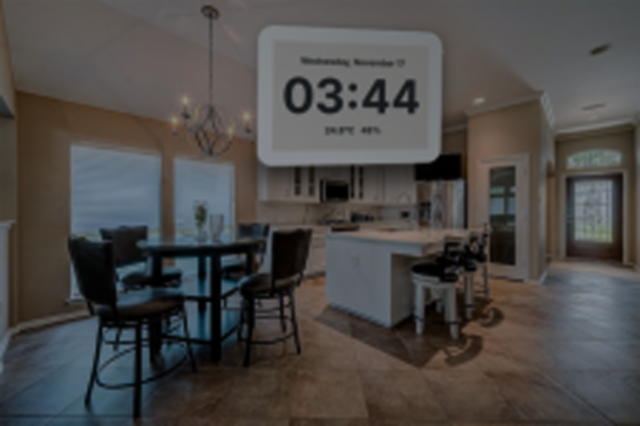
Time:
3.44
